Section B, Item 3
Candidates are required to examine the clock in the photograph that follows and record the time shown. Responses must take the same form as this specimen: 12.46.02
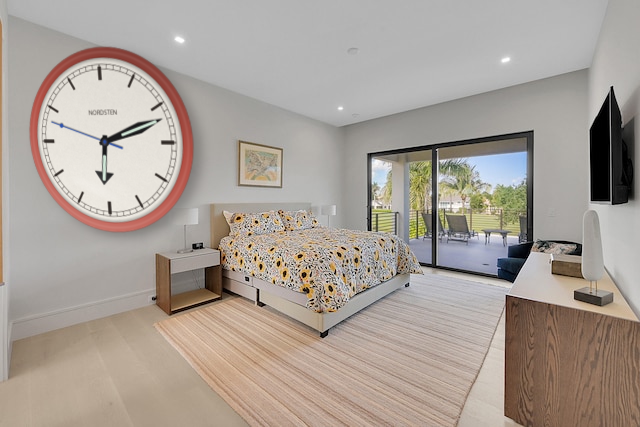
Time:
6.11.48
